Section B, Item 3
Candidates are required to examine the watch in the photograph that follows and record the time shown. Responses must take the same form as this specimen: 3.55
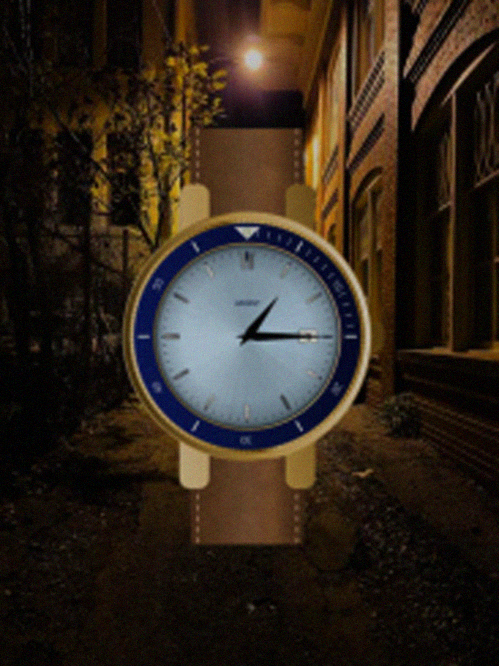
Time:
1.15
